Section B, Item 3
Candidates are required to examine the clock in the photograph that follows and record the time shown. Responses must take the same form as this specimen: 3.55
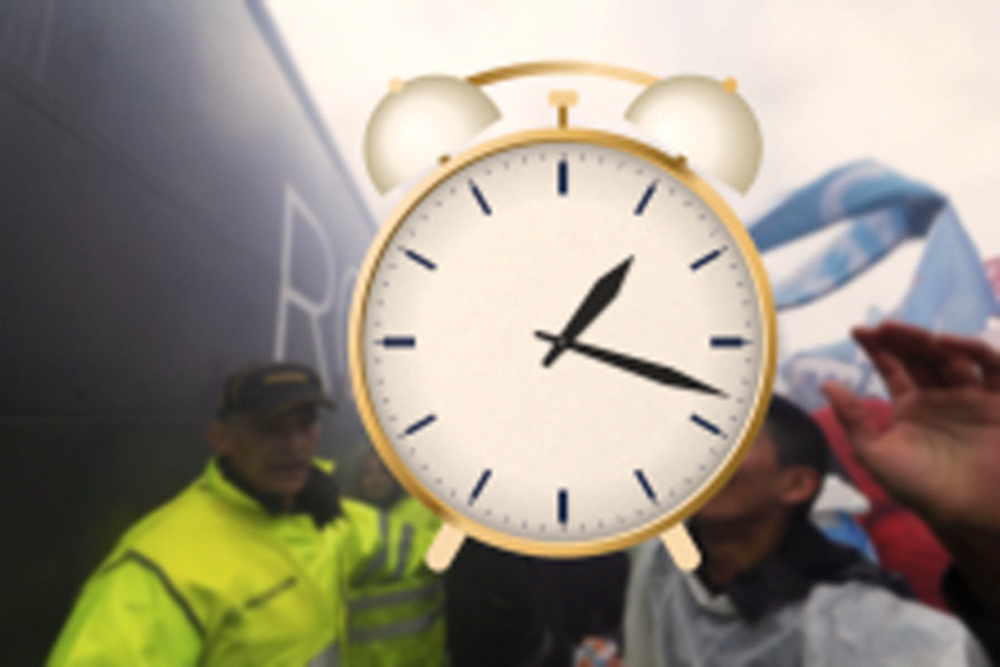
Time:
1.18
